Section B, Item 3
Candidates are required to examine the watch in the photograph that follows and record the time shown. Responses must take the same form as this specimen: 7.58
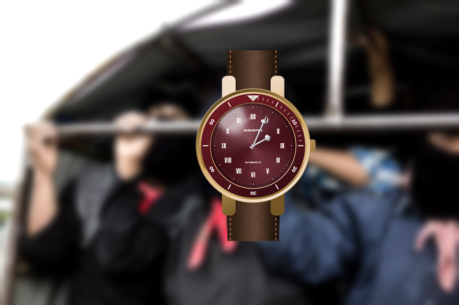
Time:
2.04
